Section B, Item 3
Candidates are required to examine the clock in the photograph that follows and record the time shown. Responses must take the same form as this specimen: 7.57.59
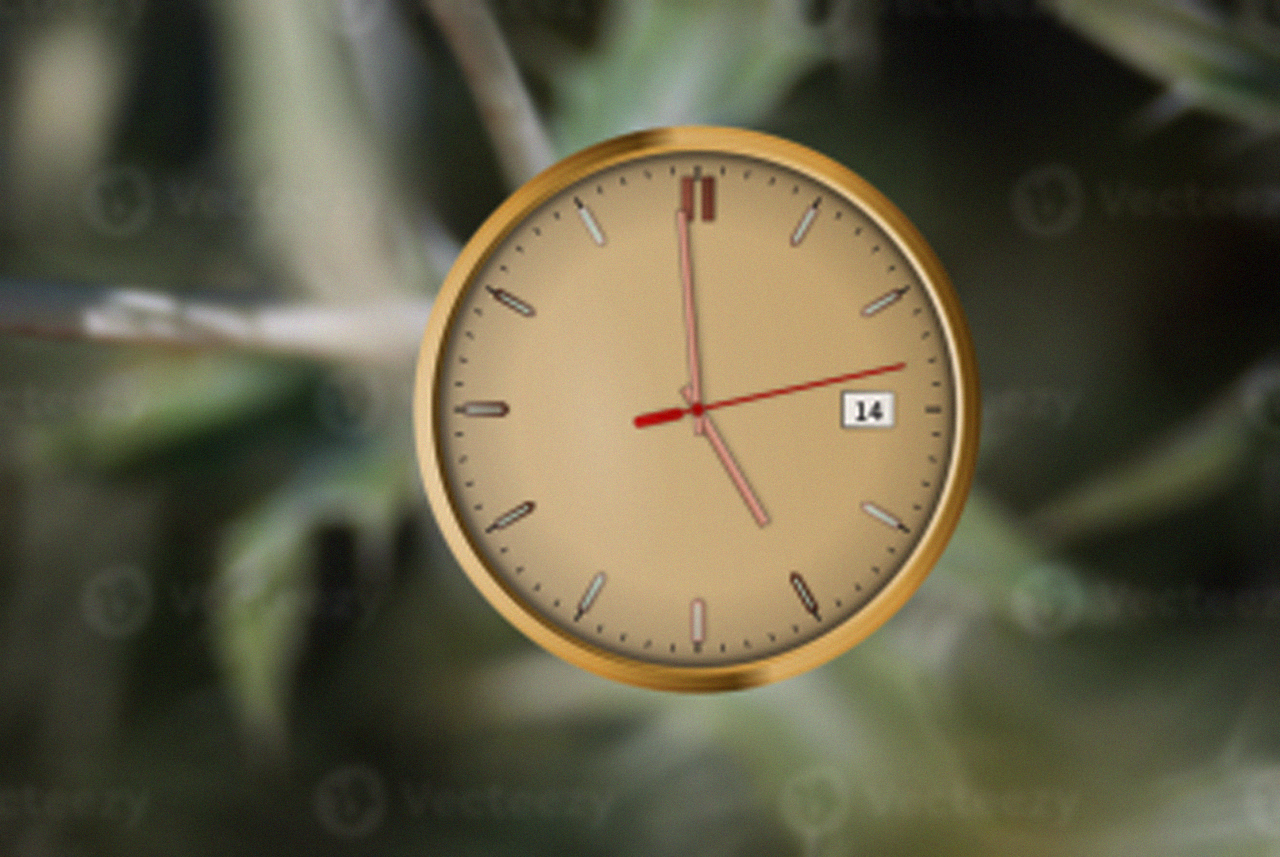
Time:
4.59.13
